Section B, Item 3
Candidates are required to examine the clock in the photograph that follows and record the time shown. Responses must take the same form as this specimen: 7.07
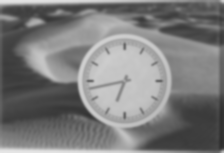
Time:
6.43
